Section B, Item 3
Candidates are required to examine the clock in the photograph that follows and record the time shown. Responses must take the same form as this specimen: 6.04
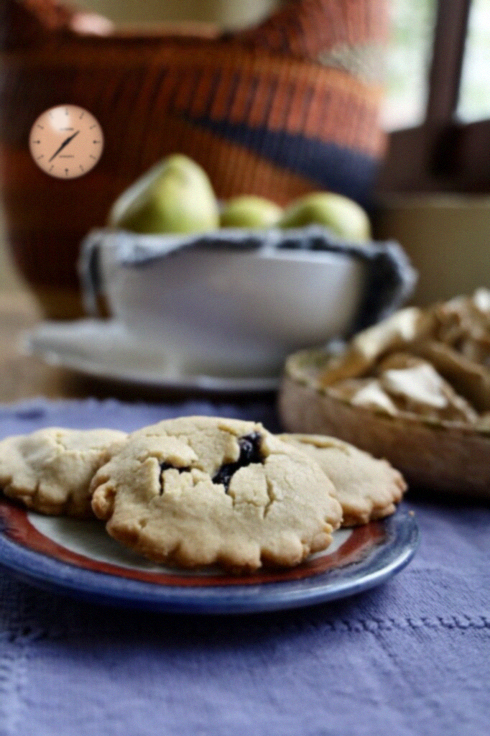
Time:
1.37
